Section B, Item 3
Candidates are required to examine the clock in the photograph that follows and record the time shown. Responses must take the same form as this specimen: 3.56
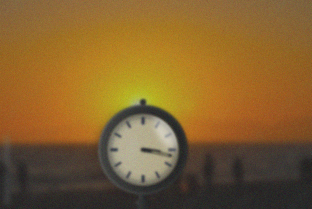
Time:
3.17
